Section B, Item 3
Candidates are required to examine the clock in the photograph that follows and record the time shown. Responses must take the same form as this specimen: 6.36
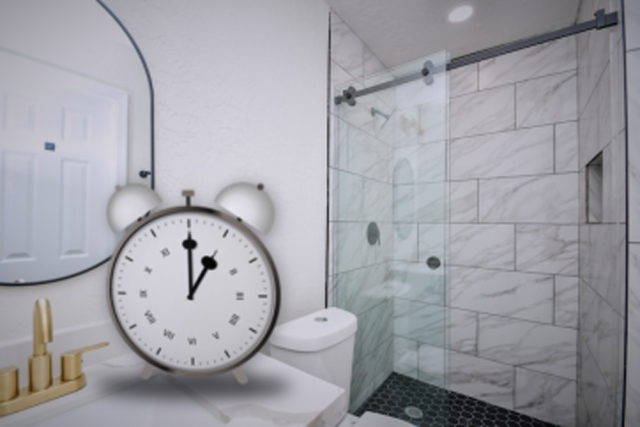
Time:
1.00
